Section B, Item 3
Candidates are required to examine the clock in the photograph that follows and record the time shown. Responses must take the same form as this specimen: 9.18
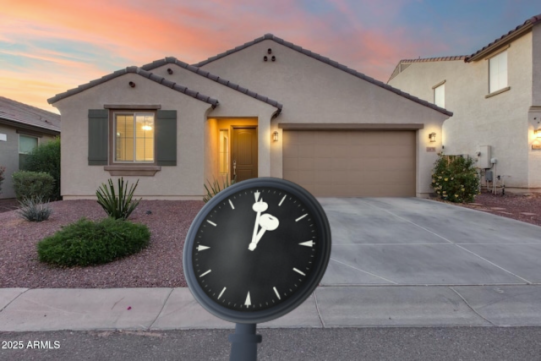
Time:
1.01
